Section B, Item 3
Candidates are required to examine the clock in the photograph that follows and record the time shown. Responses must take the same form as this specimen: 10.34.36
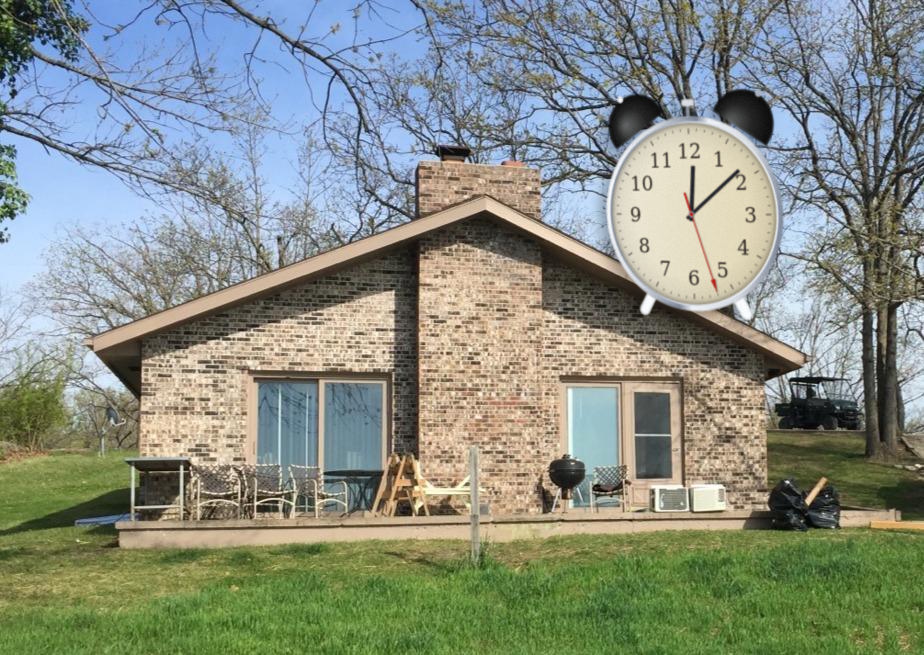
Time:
12.08.27
